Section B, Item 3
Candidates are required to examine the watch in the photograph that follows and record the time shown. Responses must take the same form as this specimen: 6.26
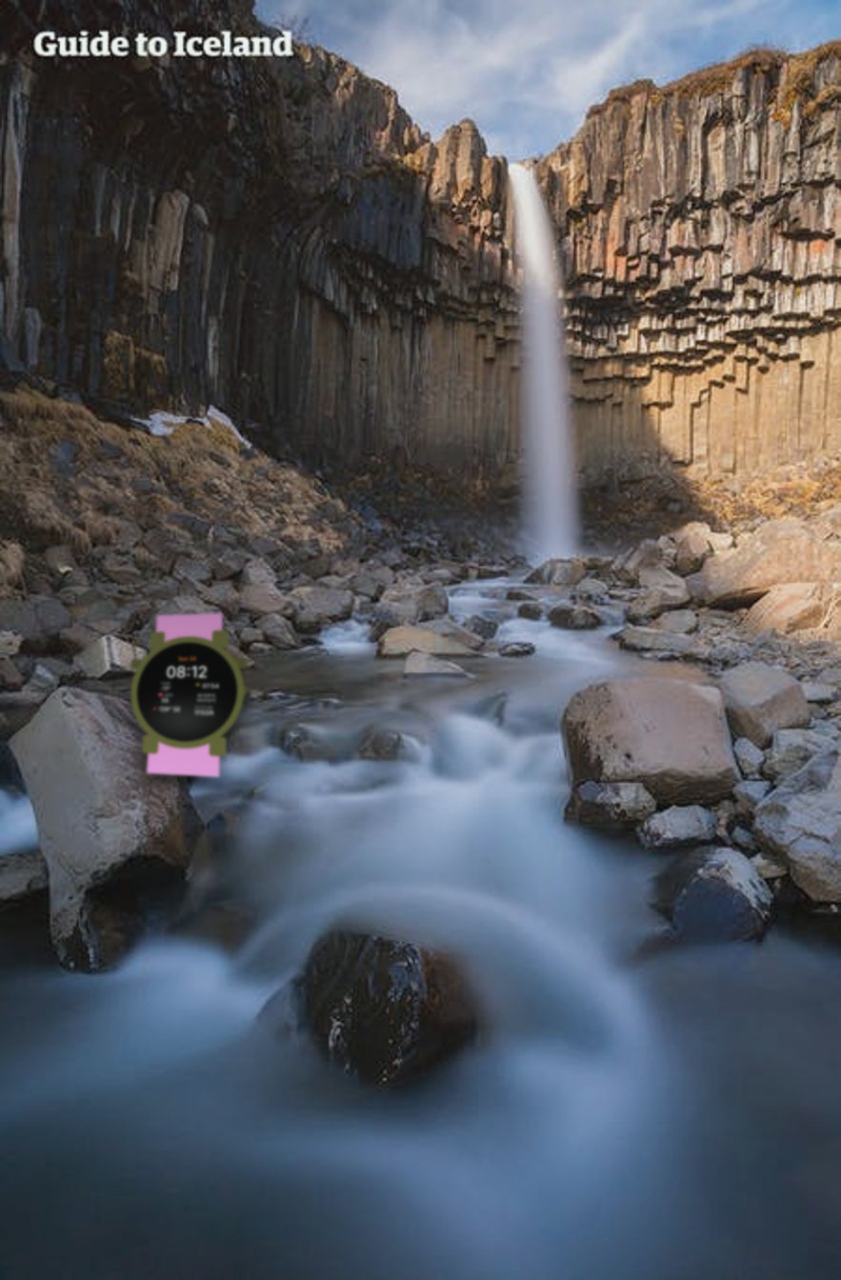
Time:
8.12
